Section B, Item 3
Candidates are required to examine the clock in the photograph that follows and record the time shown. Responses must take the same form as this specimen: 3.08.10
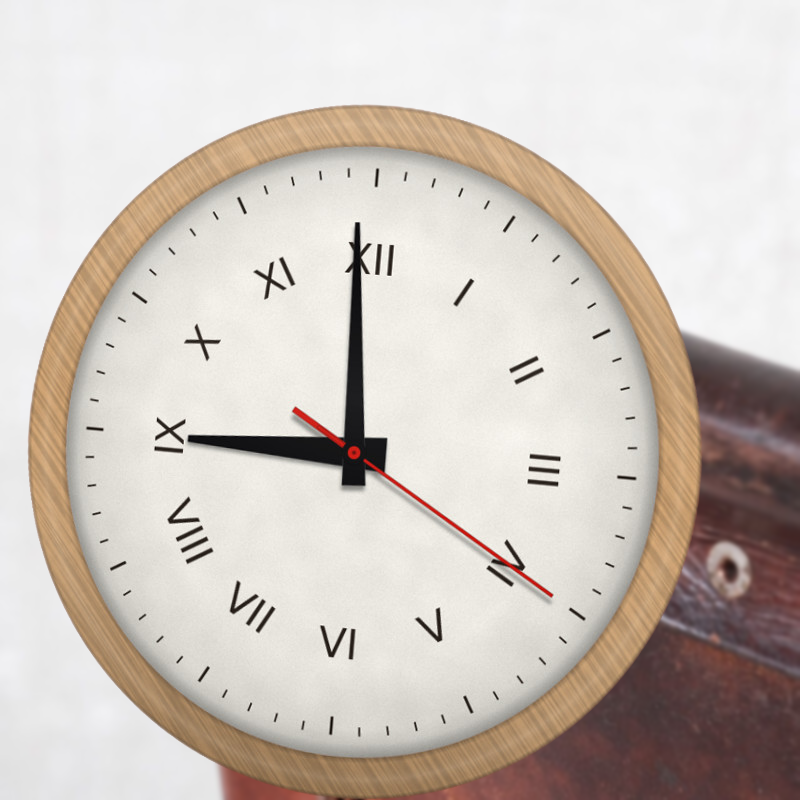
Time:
8.59.20
